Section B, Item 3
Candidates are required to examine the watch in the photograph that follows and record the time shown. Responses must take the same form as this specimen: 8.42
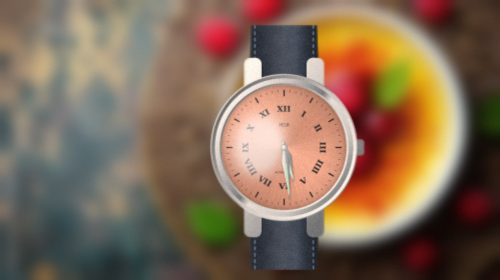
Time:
5.29
